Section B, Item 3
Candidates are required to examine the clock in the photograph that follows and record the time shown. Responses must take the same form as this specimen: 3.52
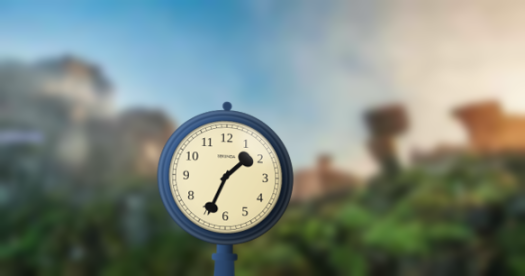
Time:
1.34
